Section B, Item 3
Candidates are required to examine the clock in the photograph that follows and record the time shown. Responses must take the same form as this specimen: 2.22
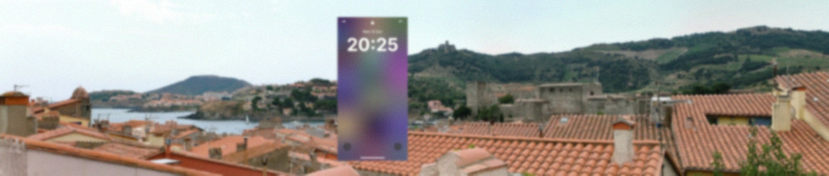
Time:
20.25
